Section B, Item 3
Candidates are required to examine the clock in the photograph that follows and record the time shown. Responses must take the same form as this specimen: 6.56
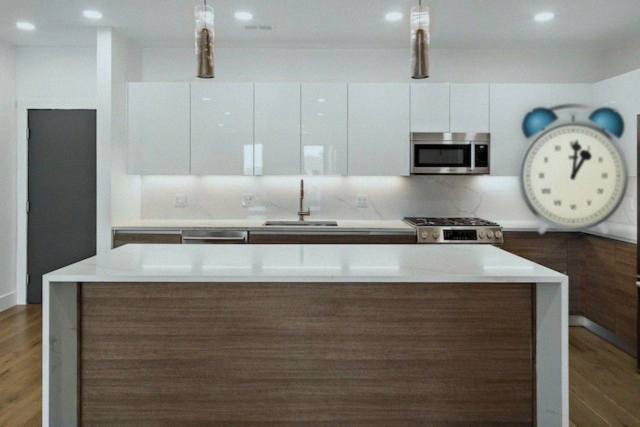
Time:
1.01
